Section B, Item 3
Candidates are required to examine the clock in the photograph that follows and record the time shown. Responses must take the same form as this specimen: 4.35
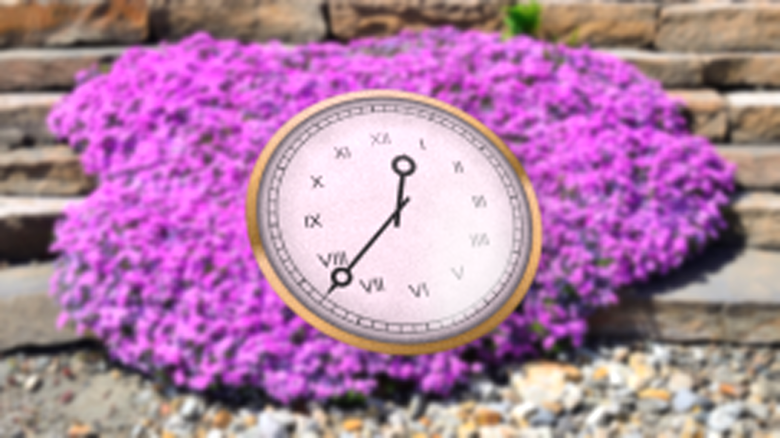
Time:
12.38
